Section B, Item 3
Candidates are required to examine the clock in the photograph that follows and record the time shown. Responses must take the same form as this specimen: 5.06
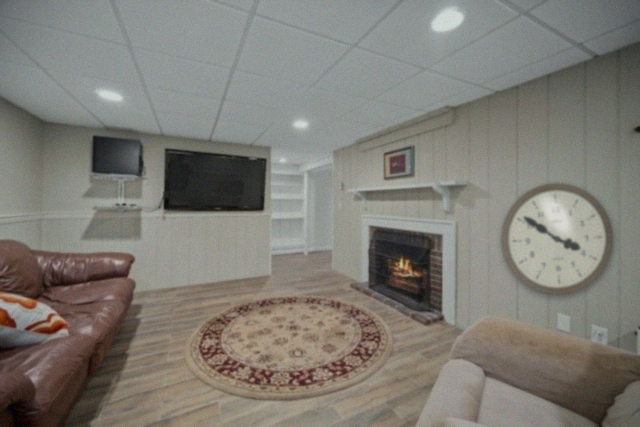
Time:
3.51
